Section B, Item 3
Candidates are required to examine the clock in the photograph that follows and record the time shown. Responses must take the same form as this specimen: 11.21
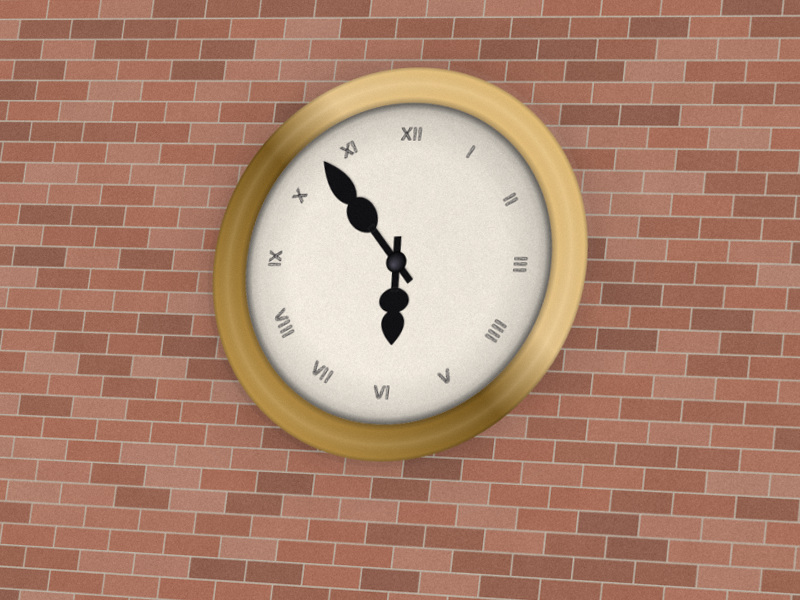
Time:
5.53
